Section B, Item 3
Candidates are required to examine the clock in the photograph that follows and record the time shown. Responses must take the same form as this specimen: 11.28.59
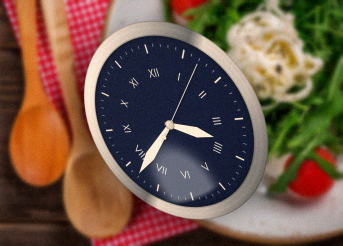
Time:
3.38.07
